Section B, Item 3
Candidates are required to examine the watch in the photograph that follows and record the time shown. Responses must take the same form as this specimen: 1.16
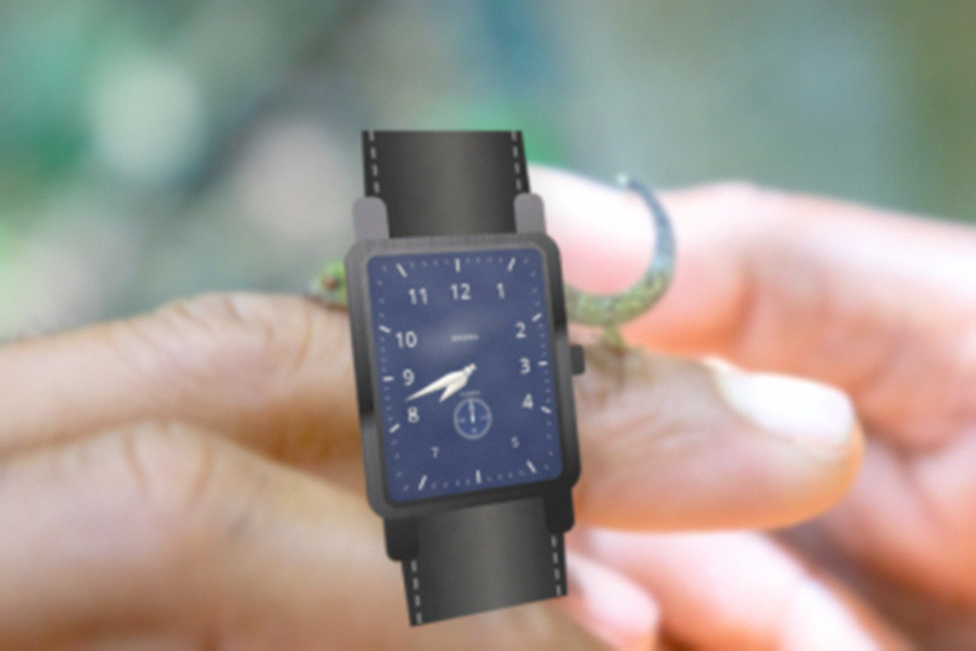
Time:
7.42
